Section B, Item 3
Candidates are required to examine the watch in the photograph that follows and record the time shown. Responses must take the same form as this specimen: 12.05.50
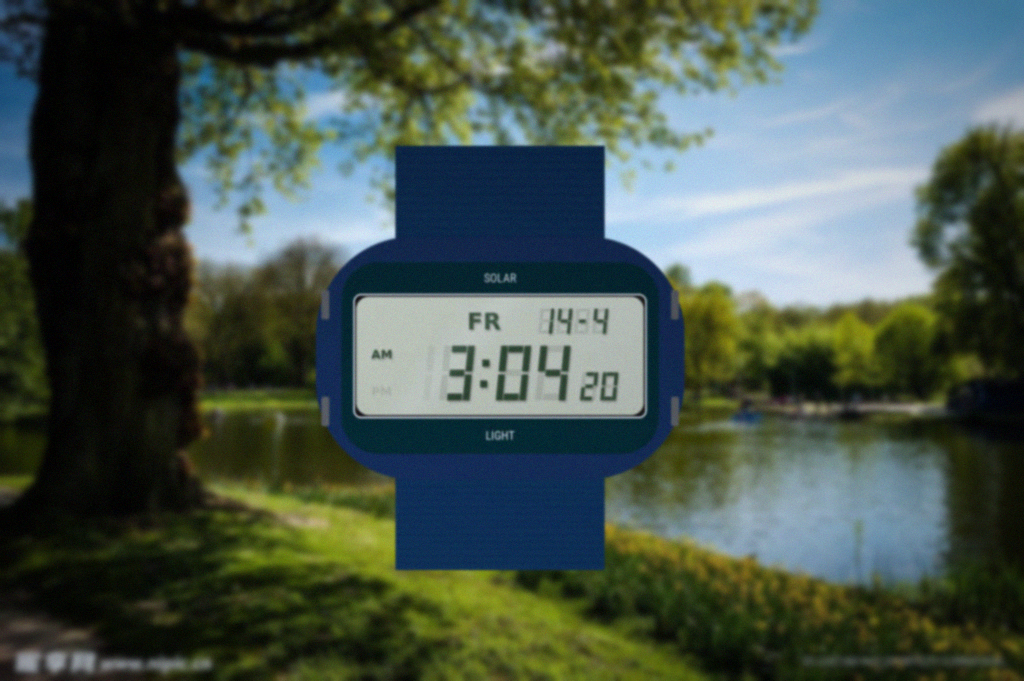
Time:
3.04.20
